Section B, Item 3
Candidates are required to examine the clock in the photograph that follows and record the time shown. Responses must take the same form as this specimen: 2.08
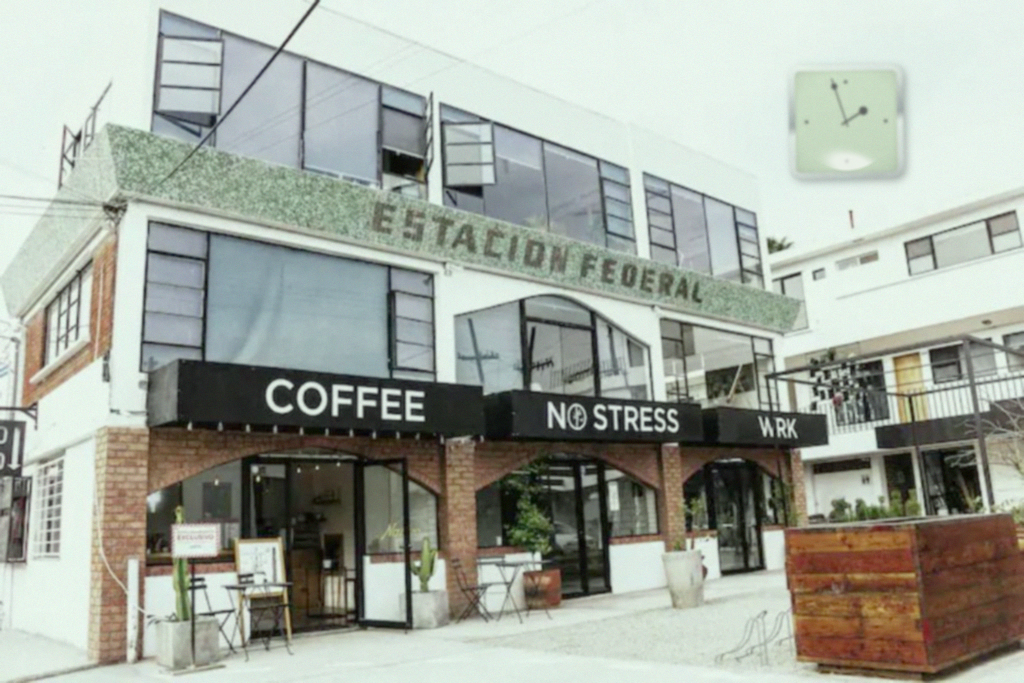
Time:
1.57
